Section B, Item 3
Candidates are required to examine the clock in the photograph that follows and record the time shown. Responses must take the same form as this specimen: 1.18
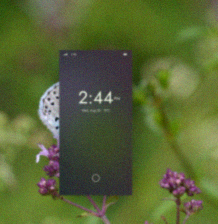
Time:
2.44
